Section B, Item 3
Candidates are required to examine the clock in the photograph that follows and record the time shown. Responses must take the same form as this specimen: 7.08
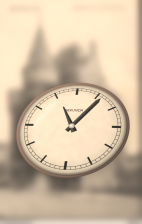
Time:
11.06
